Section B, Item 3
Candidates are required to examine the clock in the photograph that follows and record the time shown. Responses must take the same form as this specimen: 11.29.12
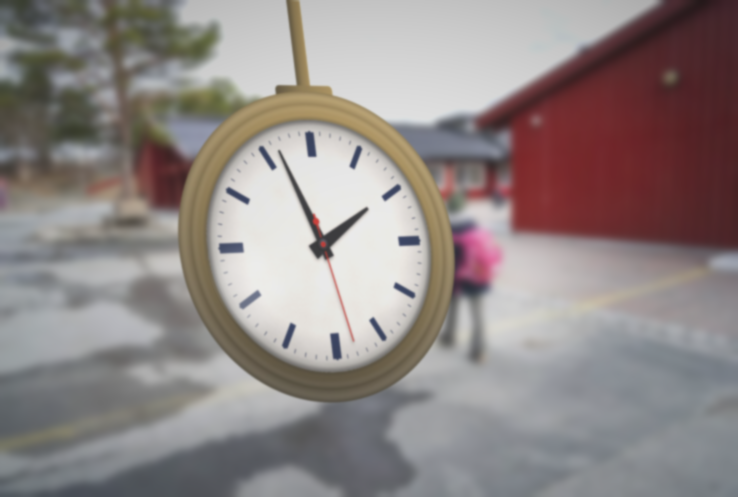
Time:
1.56.28
